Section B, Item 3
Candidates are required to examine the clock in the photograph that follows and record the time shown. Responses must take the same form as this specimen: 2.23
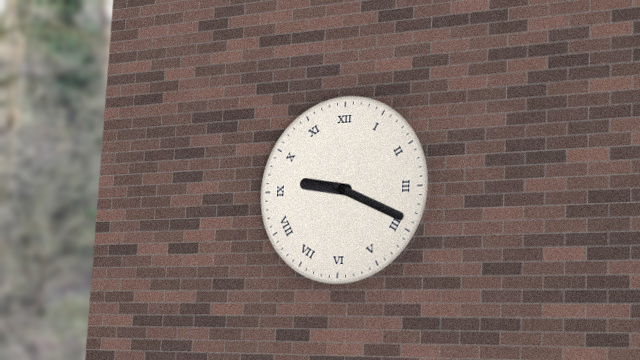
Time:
9.19
